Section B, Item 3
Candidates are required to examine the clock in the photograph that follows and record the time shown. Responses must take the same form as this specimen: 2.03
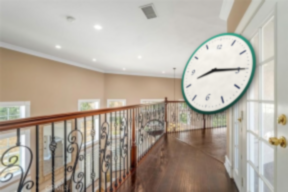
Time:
8.15
